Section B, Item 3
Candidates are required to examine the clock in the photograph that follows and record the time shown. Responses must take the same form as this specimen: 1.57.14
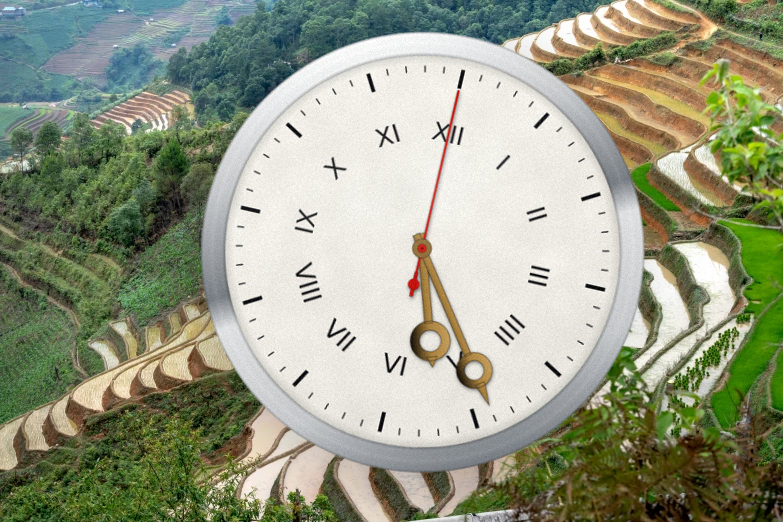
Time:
5.24.00
